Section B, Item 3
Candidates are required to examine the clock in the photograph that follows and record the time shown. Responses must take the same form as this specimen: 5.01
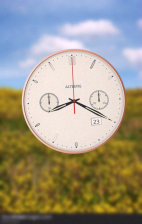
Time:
8.20
